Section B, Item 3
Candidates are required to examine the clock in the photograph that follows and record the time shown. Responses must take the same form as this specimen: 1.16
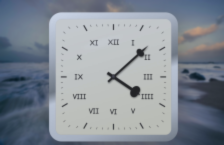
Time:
4.08
